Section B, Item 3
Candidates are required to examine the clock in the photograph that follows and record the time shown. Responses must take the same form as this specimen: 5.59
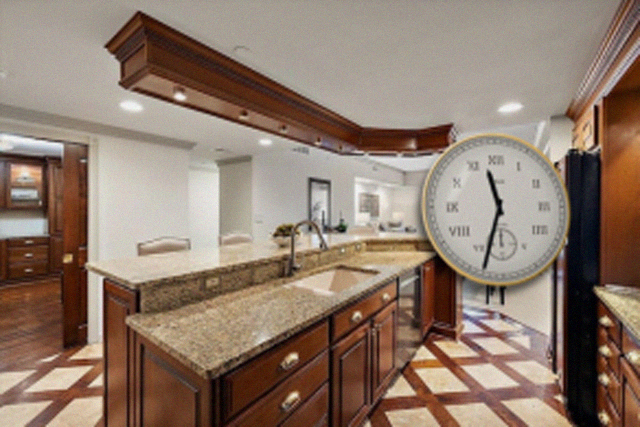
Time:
11.33
